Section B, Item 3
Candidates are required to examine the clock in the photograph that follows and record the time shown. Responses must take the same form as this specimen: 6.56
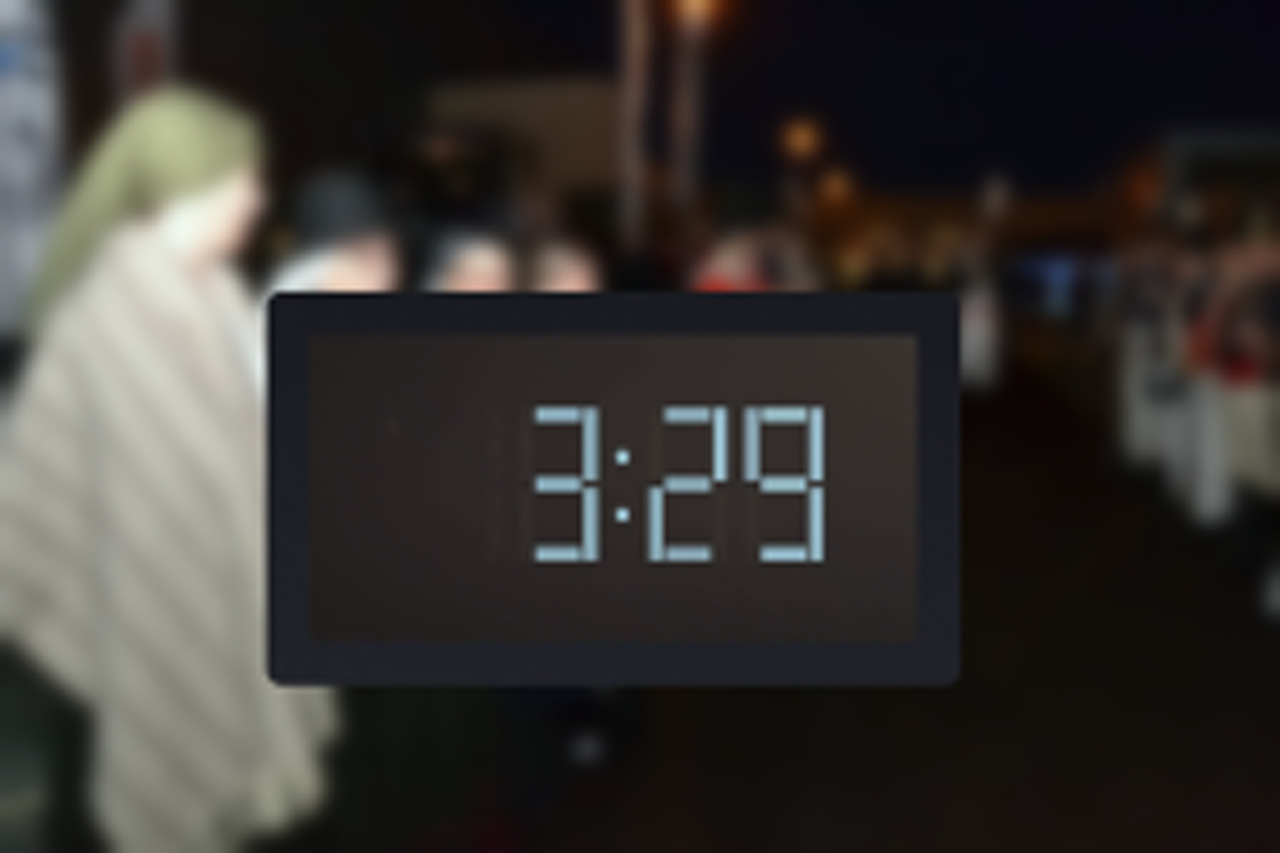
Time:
3.29
